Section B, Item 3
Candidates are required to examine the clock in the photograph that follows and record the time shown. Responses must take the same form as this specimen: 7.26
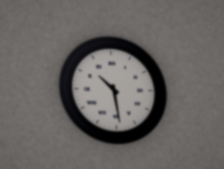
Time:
10.29
